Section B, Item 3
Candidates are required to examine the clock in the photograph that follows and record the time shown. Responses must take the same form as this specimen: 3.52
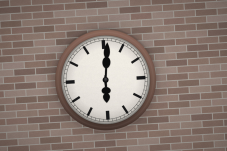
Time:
6.01
